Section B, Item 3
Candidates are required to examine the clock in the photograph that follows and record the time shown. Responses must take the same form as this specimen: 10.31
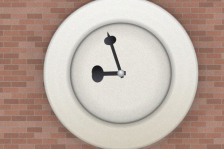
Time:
8.57
